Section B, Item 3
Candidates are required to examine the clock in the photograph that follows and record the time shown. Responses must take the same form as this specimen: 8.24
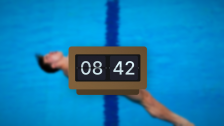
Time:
8.42
